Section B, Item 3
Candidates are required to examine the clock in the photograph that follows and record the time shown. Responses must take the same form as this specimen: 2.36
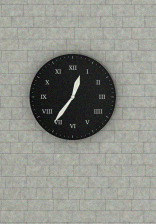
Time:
12.36
